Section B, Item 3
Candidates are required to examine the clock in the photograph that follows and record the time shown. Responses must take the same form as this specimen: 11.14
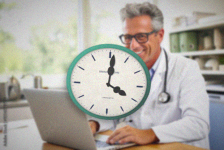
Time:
4.01
